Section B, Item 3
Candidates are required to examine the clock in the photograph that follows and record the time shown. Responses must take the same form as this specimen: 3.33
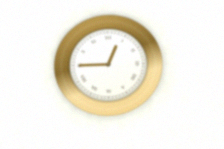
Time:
12.45
